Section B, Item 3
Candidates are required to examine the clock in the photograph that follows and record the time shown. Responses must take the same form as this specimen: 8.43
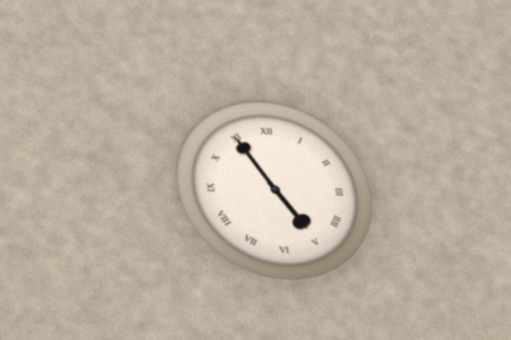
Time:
4.55
